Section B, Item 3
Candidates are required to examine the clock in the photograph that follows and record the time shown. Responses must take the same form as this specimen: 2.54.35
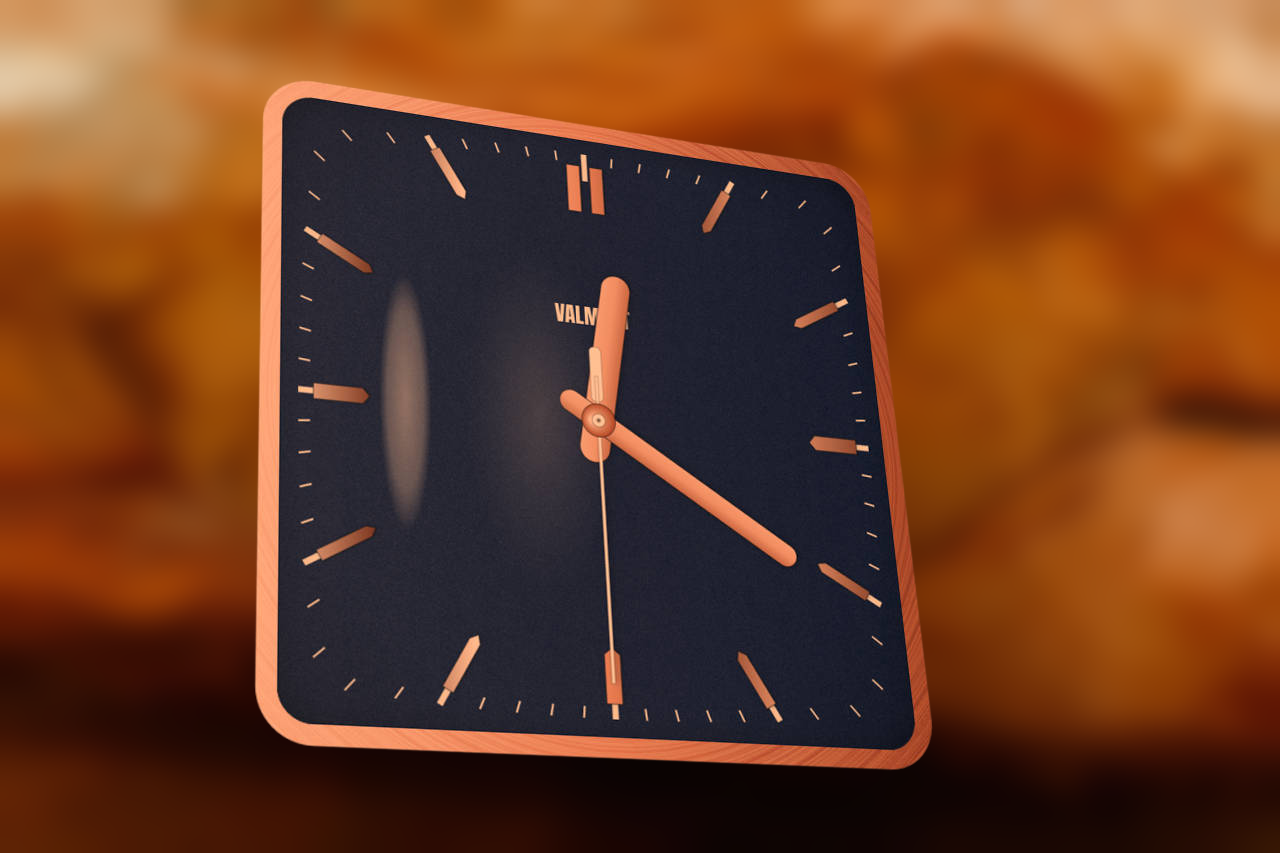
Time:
12.20.30
